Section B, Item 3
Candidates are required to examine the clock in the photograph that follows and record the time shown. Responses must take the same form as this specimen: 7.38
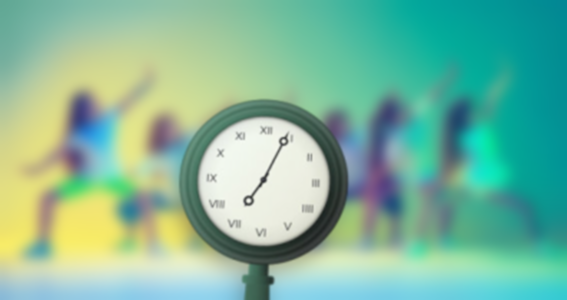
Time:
7.04
